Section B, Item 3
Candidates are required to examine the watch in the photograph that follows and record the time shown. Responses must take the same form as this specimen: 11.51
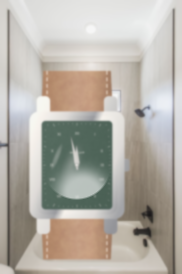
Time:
11.58
